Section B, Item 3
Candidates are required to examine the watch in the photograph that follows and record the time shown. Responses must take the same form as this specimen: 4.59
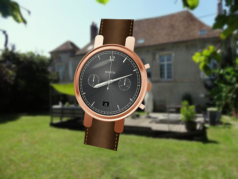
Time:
8.11
